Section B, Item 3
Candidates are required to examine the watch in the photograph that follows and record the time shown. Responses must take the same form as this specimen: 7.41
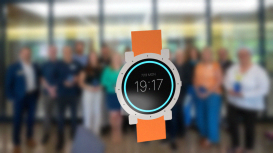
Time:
19.17
